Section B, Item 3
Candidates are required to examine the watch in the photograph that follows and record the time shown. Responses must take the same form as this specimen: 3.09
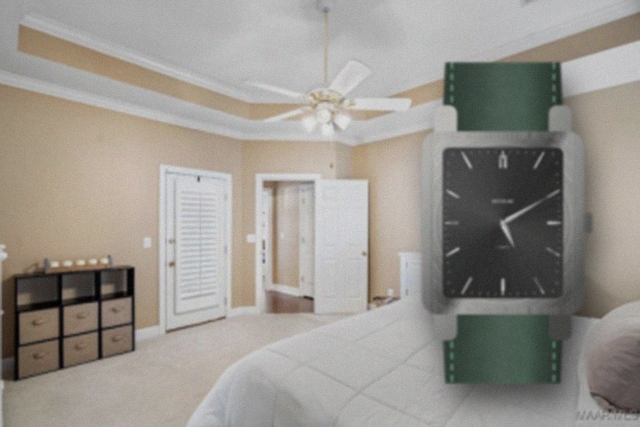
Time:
5.10
